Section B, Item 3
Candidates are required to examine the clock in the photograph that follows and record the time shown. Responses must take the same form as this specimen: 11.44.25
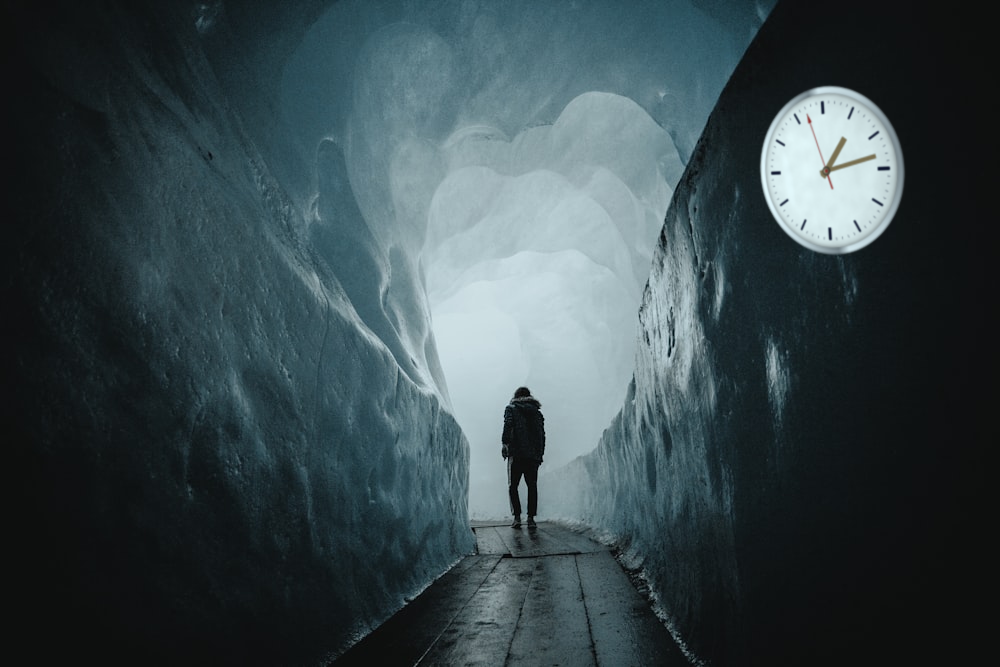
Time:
1.12.57
